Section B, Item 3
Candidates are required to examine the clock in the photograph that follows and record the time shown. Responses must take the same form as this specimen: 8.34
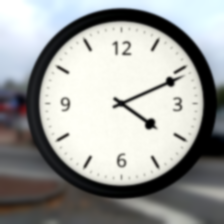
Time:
4.11
